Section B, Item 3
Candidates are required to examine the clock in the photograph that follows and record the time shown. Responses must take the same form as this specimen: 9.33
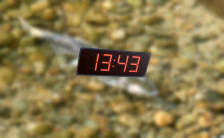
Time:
13.43
